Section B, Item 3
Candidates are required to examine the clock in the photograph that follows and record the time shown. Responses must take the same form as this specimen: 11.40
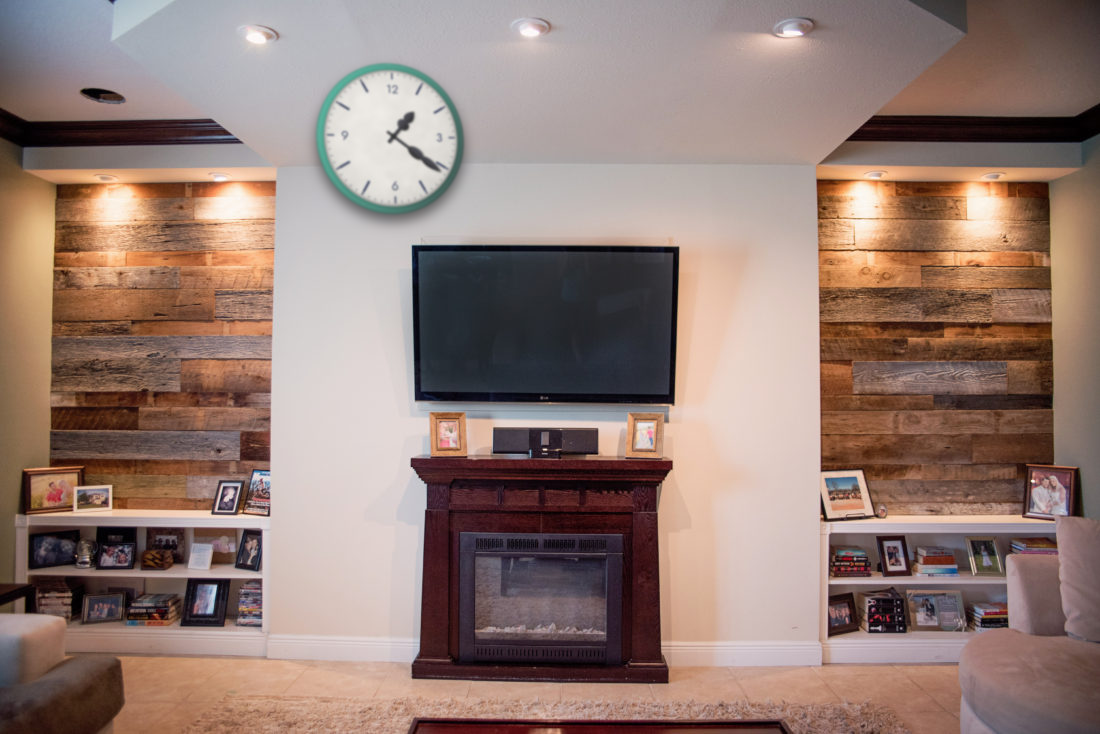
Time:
1.21
